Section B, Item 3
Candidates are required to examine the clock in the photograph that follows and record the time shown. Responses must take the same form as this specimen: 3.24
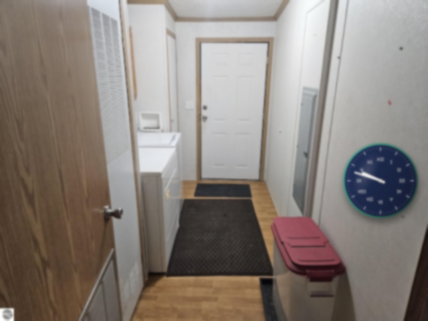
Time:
9.48
